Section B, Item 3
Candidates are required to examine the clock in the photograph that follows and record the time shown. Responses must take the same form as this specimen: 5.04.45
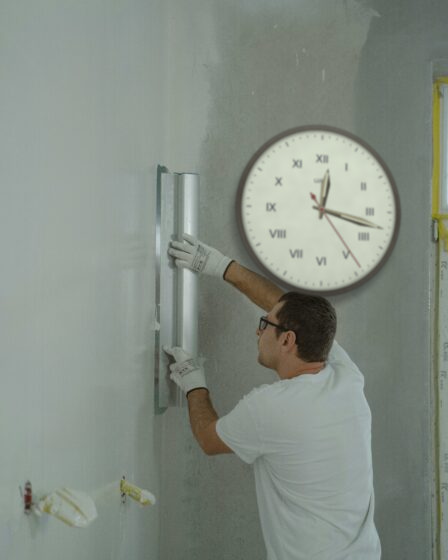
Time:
12.17.24
